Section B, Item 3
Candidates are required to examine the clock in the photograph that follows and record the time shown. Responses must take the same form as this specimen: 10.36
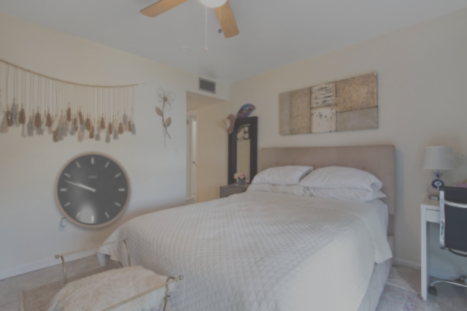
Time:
9.48
